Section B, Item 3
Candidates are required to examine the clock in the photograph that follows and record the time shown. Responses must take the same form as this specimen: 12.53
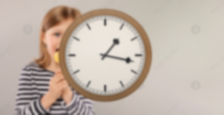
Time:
1.17
